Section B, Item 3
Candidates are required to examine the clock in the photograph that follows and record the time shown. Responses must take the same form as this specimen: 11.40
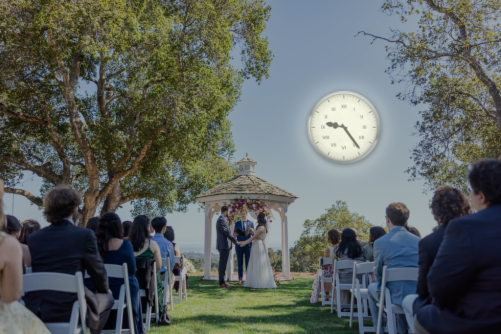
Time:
9.24
